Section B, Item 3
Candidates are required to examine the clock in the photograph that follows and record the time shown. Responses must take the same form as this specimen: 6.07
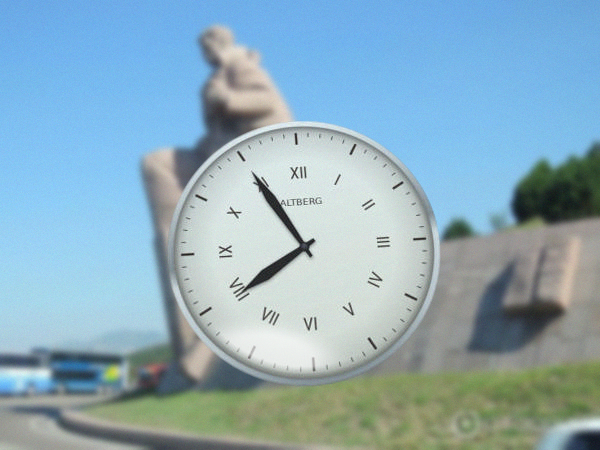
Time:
7.55
